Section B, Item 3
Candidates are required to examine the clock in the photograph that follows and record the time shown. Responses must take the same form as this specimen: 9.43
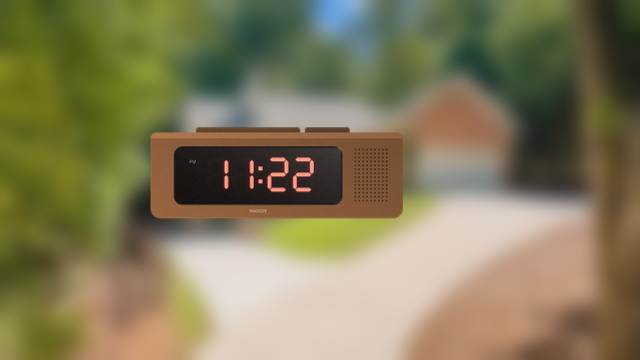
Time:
11.22
